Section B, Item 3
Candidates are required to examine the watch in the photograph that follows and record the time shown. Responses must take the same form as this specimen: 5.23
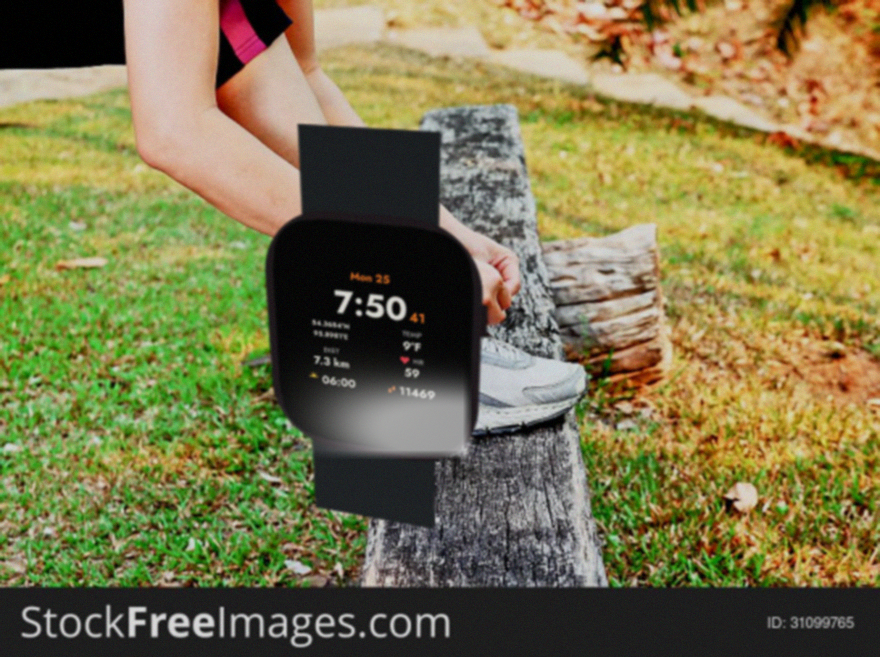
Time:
7.50
